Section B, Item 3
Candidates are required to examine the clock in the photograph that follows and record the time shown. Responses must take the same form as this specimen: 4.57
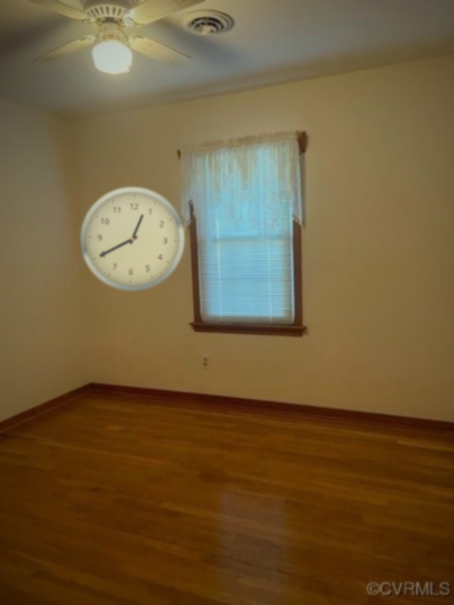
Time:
12.40
